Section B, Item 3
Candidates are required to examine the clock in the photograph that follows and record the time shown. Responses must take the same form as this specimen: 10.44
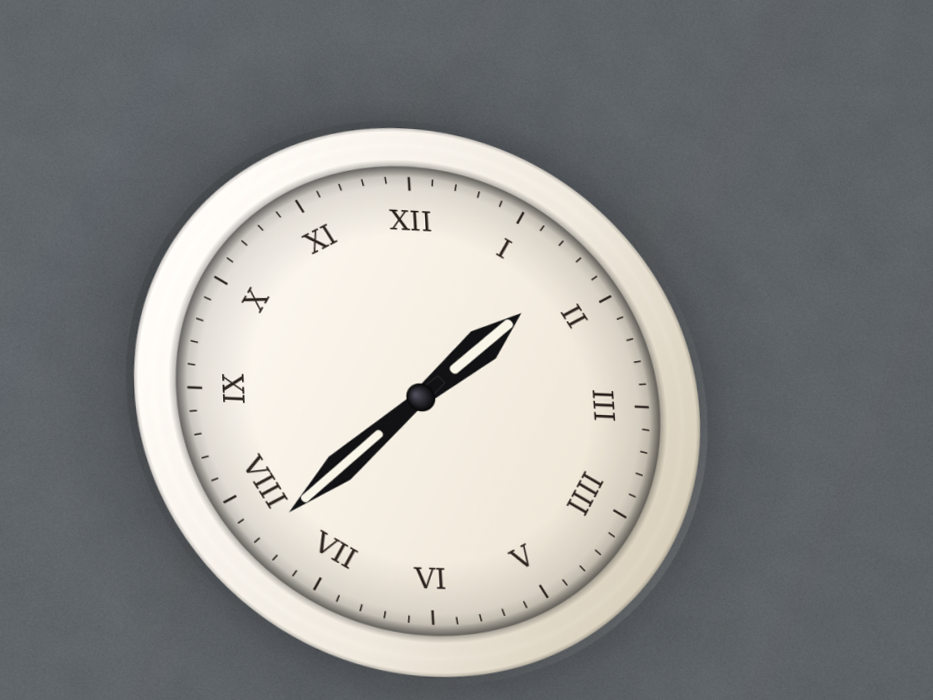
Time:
1.38
